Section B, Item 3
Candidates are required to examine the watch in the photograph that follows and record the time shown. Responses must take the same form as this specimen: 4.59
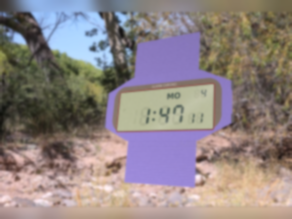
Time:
1.47
